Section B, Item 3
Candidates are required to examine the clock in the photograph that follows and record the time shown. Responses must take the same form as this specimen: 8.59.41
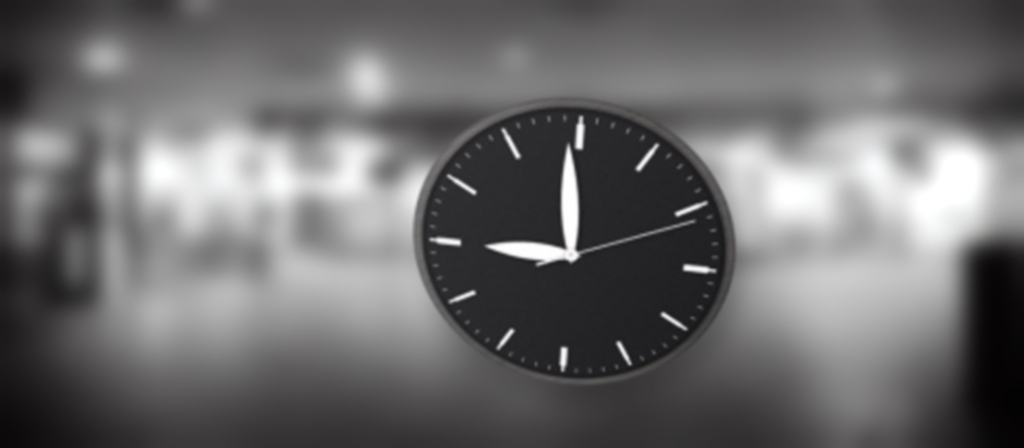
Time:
8.59.11
